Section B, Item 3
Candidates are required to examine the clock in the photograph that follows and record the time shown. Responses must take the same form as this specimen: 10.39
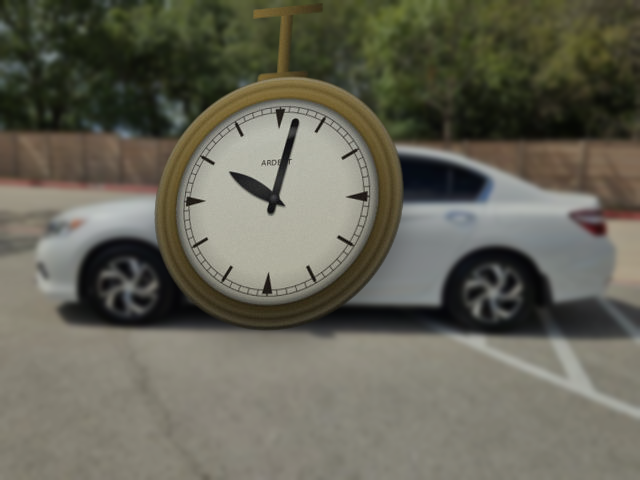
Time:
10.02
